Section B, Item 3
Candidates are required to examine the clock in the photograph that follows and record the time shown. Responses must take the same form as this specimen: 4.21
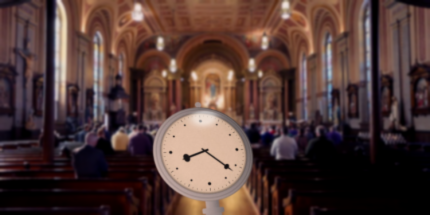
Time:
8.22
